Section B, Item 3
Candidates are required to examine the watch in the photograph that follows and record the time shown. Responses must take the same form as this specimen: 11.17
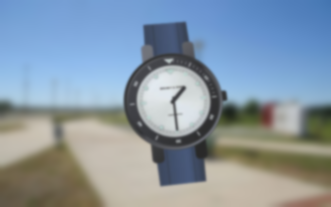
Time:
1.30
